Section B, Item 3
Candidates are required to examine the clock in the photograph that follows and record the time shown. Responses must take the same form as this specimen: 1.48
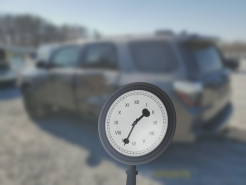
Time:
1.34
